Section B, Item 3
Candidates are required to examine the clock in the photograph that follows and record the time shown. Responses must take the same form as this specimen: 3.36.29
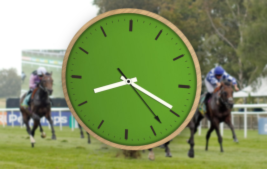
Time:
8.19.23
